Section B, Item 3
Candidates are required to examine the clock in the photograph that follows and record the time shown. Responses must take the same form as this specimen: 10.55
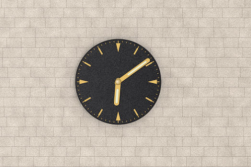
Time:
6.09
